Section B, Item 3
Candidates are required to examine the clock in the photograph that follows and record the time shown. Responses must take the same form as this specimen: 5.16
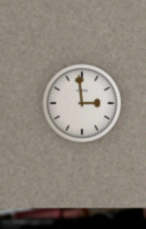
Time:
2.59
